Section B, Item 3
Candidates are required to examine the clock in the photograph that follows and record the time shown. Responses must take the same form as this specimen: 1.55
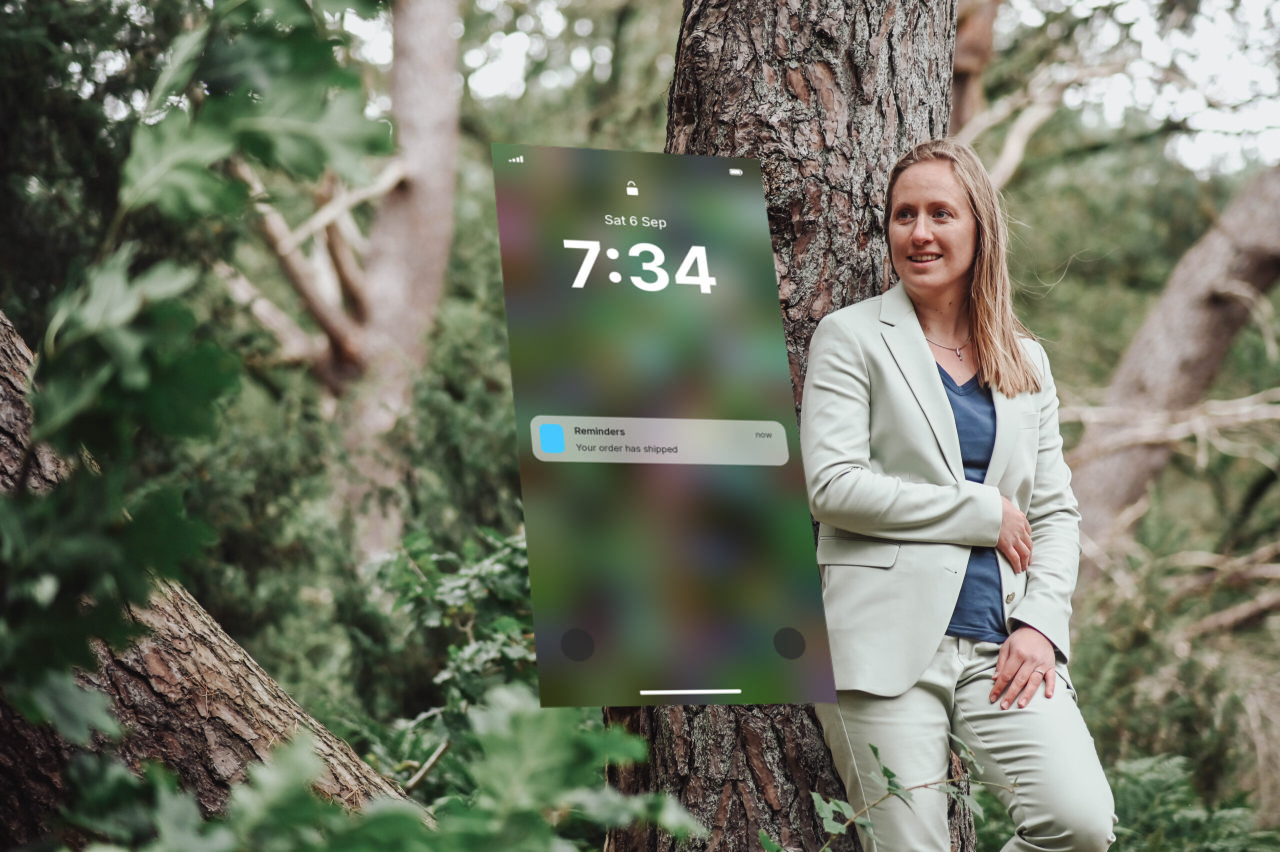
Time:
7.34
